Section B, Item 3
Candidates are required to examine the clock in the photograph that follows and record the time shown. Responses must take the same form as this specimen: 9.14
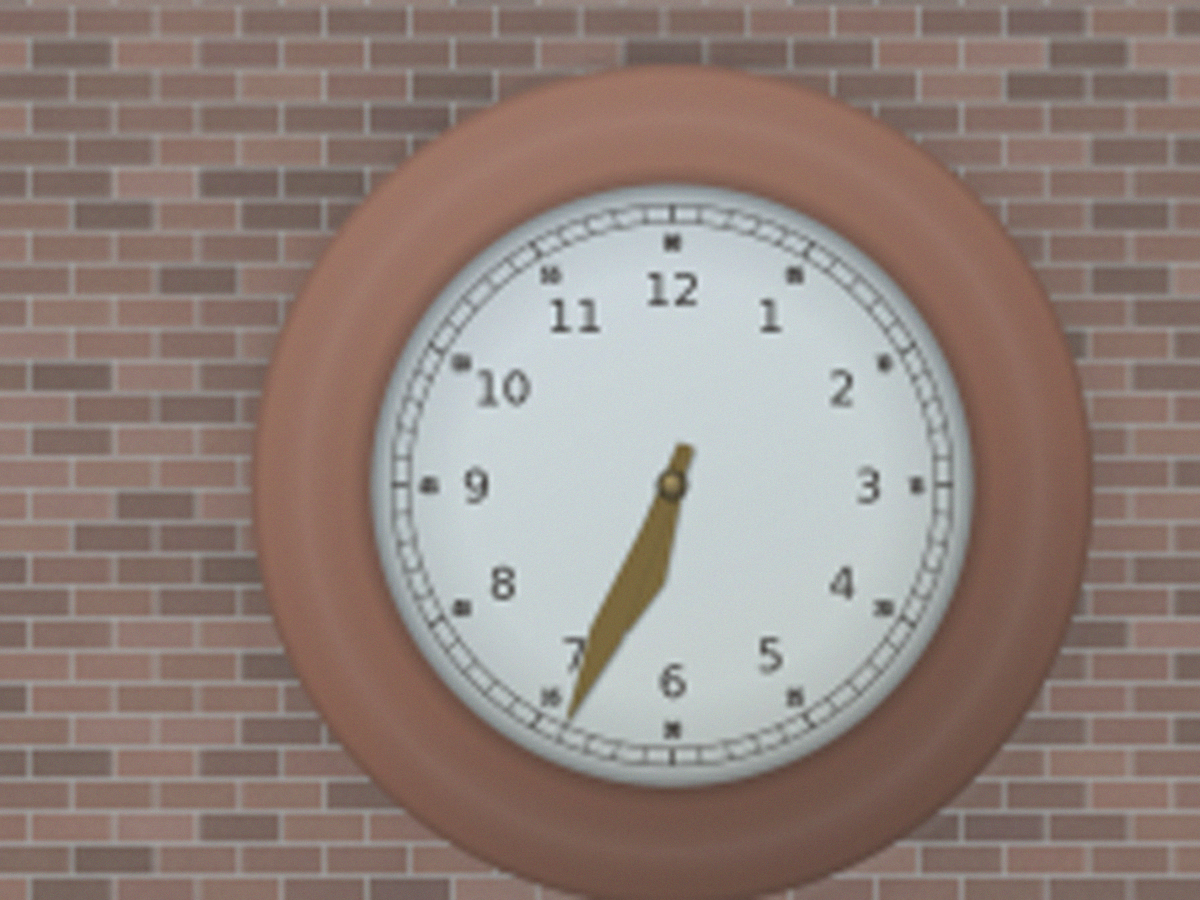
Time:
6.34
